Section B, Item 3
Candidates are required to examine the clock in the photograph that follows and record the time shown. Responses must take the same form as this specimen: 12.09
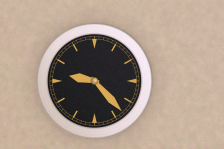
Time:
9.23
